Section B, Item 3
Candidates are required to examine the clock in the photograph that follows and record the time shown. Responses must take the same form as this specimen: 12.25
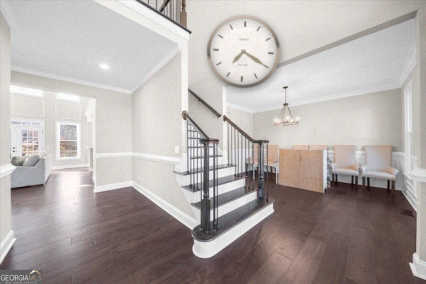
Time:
7.20
